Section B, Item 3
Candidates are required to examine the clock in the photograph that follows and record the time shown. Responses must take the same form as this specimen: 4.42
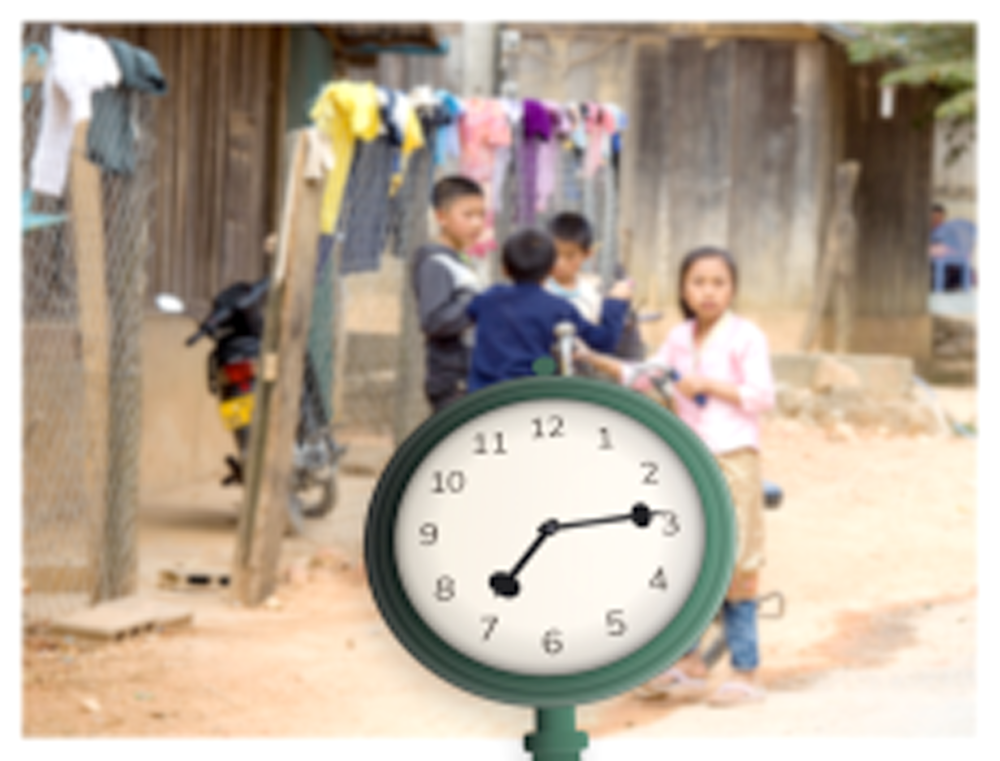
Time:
7.14
